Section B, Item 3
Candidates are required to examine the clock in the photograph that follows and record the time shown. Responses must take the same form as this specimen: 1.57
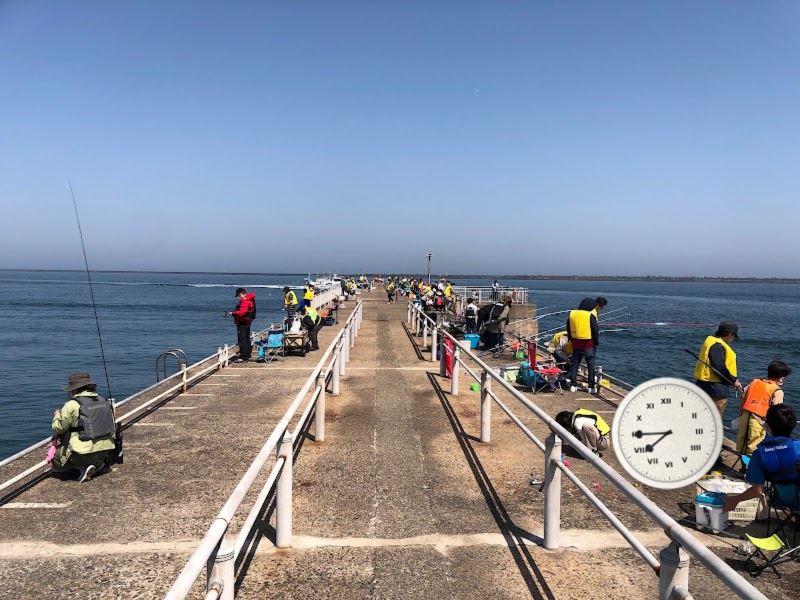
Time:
7.45
